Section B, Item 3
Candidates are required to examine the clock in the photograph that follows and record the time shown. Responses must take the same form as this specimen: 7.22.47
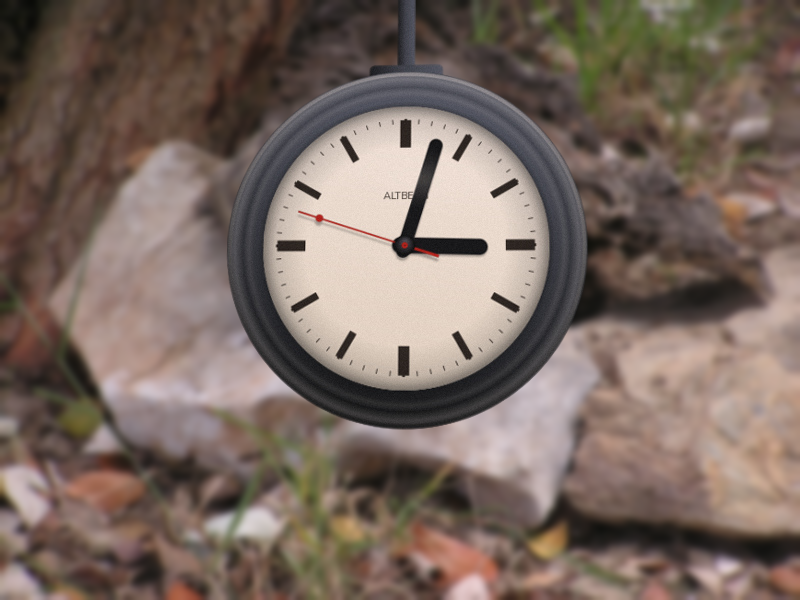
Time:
3.02.48
